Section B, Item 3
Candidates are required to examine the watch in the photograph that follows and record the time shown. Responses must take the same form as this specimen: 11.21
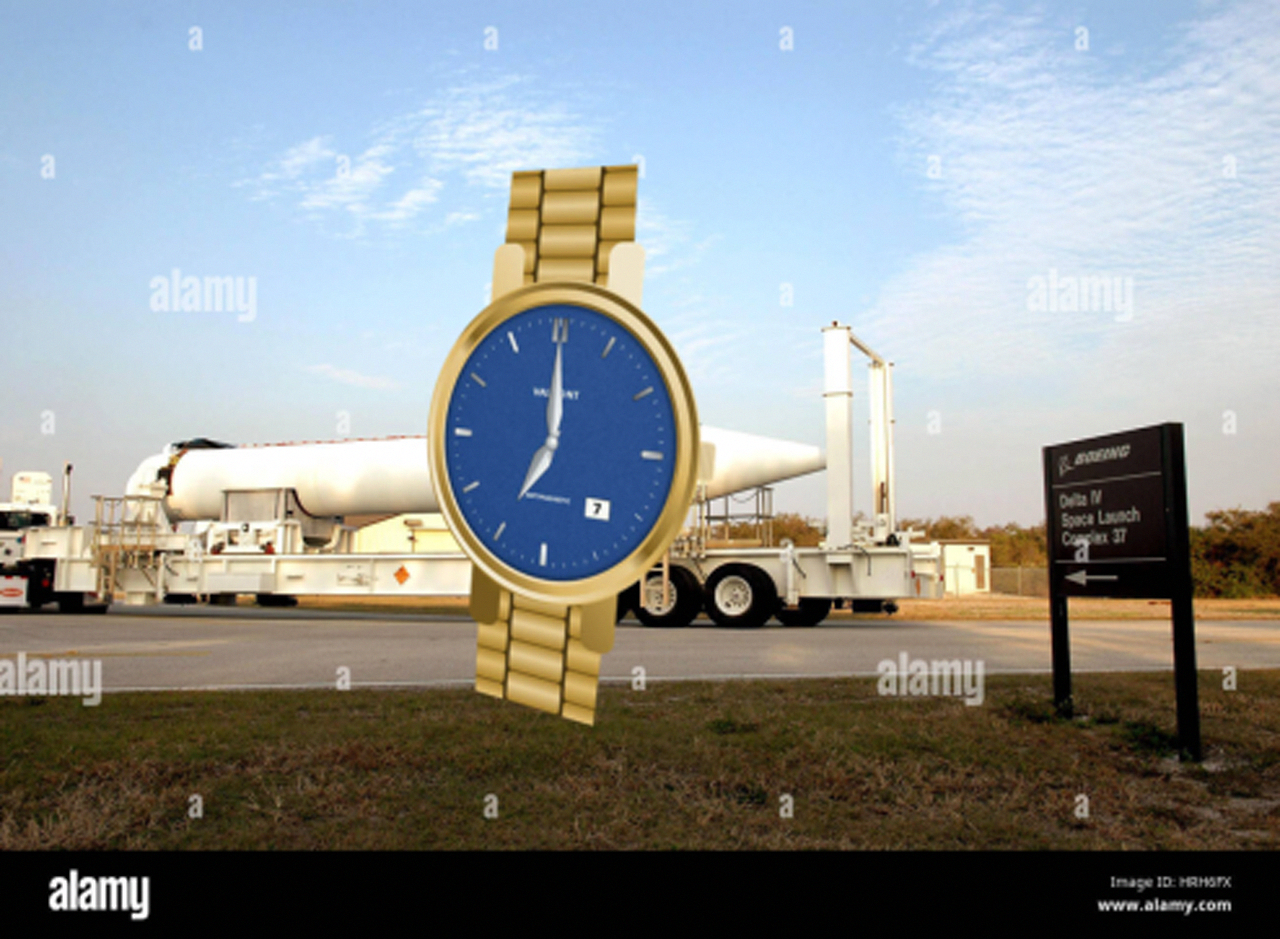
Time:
7.00
